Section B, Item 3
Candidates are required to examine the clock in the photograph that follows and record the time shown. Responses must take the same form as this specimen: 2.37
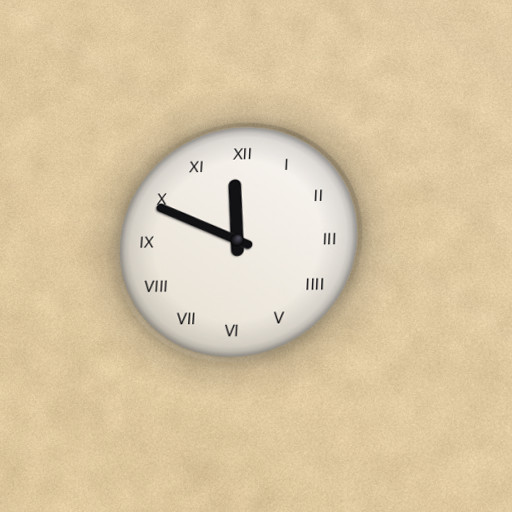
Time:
11.49
